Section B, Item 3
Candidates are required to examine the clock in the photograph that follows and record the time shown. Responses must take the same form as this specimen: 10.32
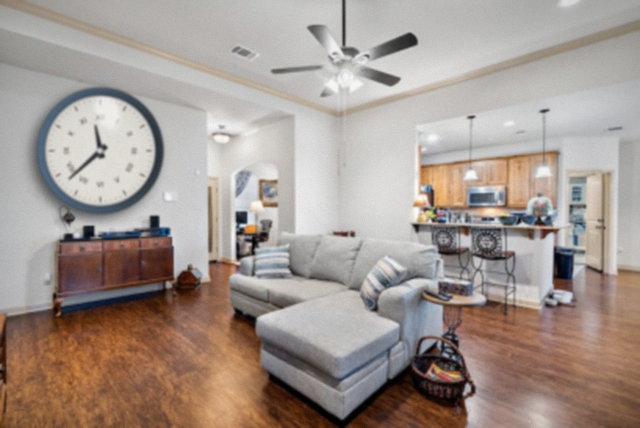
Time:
11.38
